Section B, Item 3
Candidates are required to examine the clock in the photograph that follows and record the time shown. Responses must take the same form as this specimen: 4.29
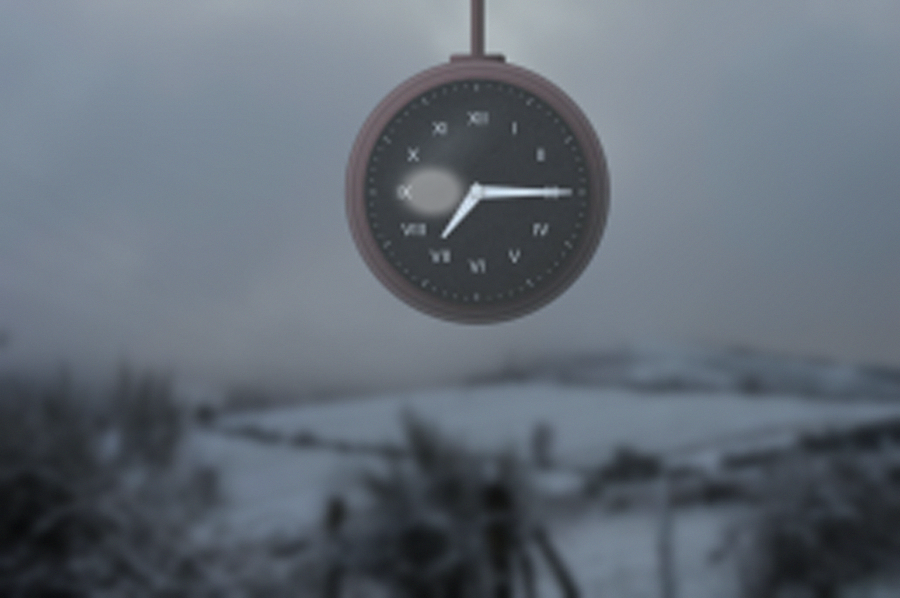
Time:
7.15
